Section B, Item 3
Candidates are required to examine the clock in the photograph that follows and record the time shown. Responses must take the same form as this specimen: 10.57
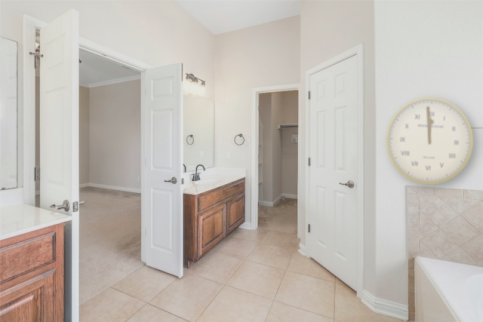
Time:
11.59
